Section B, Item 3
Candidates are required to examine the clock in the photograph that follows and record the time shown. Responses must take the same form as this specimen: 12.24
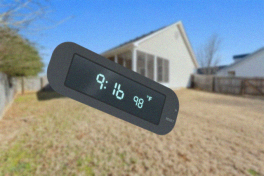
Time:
9.16
